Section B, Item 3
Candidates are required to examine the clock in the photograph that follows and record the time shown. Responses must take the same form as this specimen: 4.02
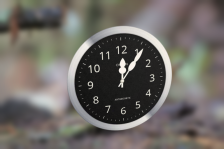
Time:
12.06
